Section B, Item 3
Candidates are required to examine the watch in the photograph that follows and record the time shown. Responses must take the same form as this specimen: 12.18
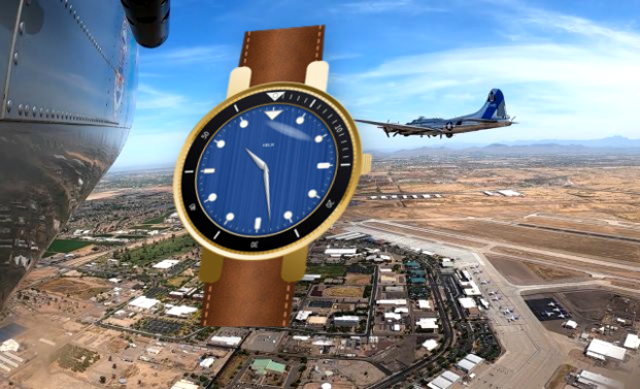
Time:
10.28
